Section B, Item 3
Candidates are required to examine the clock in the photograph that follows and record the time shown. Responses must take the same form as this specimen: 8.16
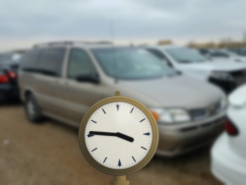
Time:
3.46
